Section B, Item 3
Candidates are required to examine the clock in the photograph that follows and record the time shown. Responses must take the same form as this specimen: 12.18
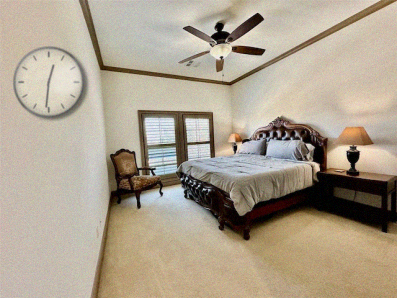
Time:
12.31
